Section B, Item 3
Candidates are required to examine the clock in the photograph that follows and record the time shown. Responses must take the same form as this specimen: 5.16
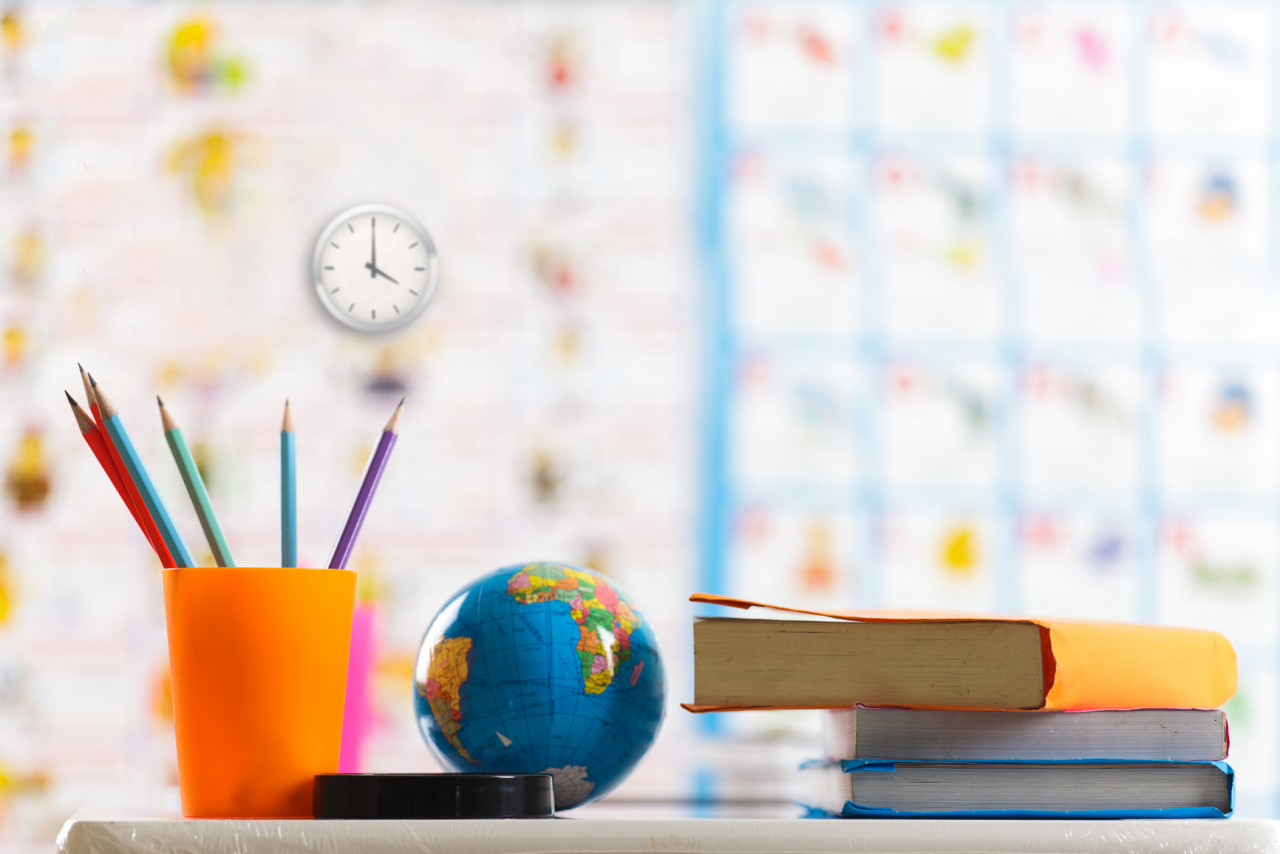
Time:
4.00
